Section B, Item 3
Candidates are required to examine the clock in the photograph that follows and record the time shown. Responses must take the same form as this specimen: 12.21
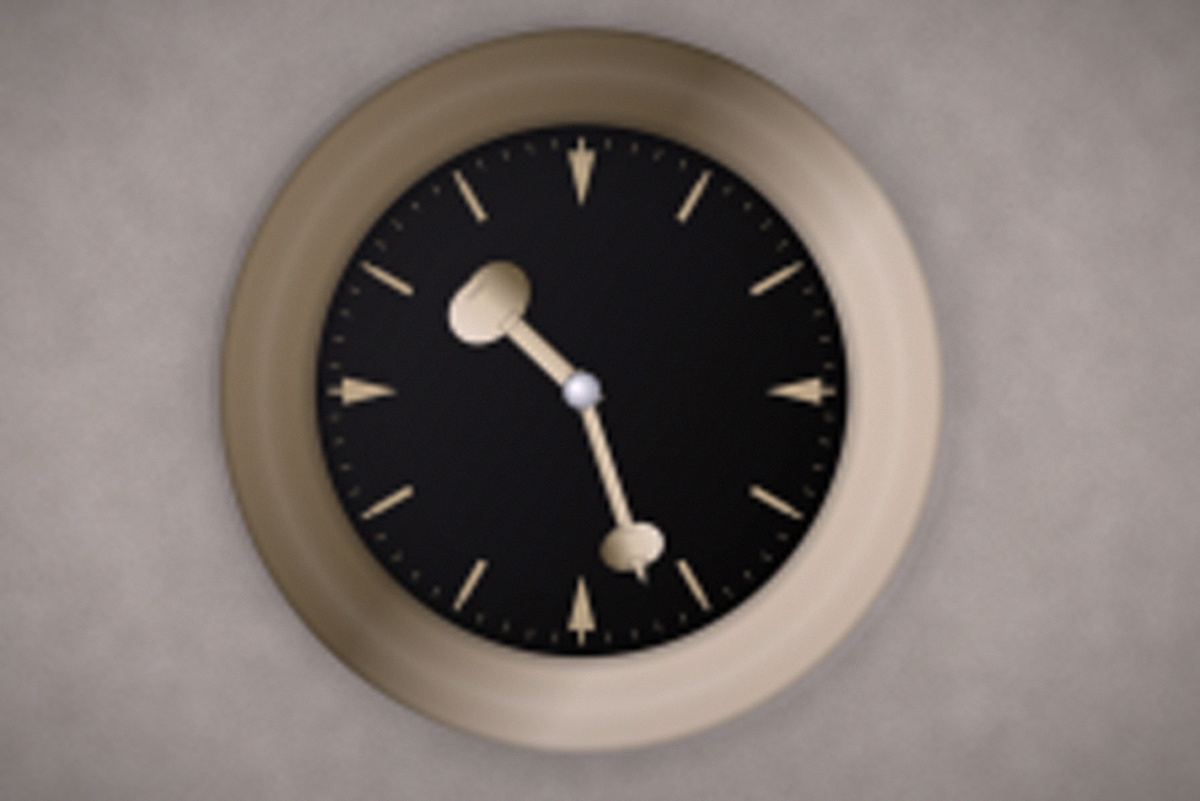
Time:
10.27
